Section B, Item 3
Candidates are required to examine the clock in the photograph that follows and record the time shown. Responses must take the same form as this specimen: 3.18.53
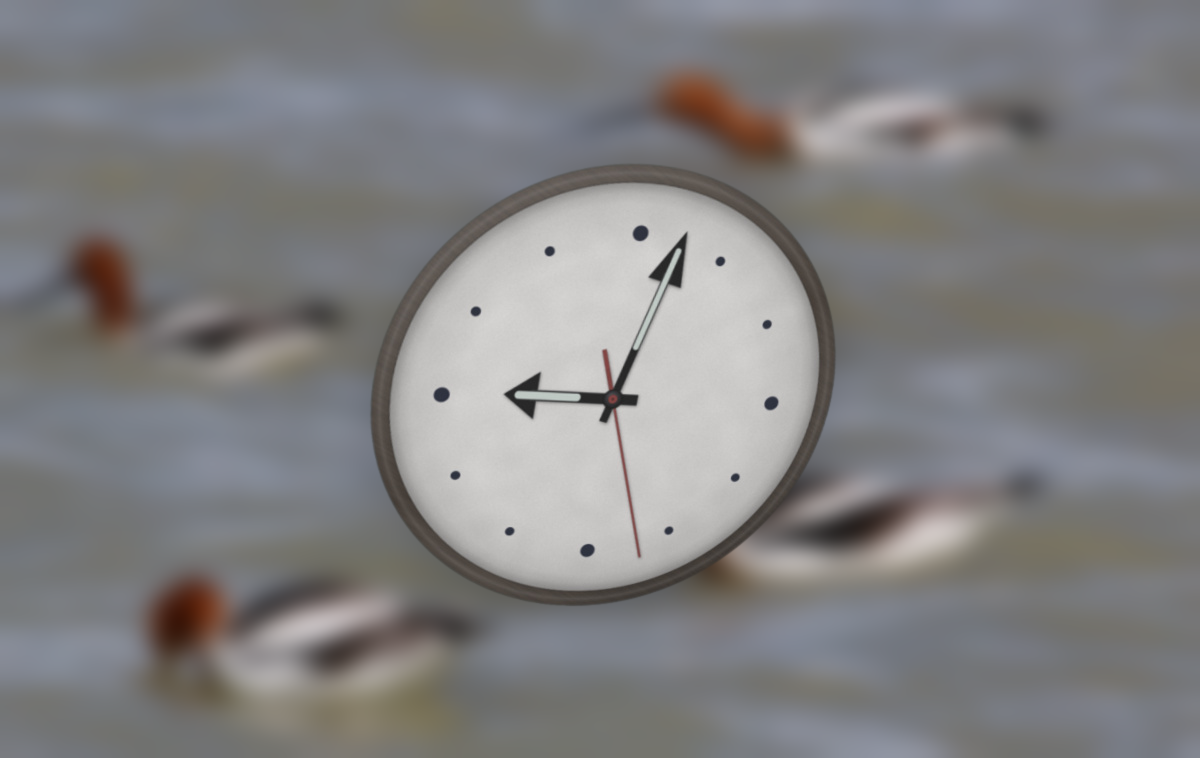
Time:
9.02.27
